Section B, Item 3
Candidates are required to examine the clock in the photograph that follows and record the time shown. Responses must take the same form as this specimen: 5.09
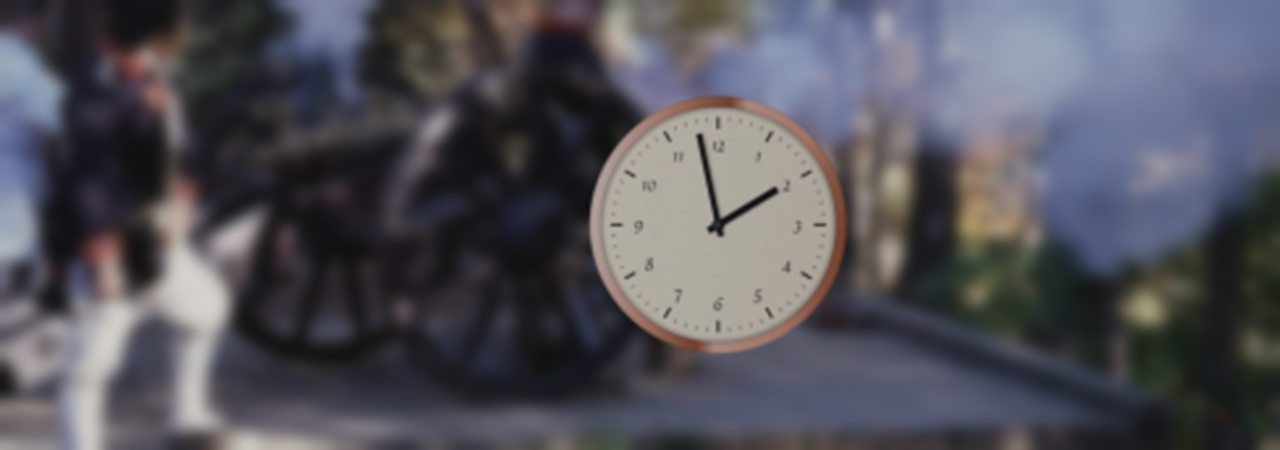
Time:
1.58
